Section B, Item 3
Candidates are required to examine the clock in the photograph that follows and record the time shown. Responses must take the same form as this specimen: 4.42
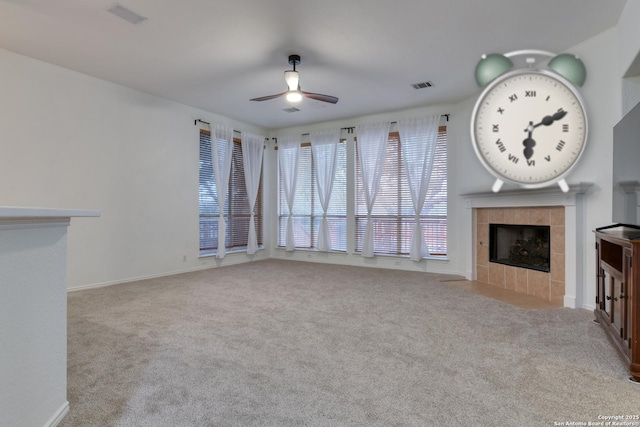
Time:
6.11
